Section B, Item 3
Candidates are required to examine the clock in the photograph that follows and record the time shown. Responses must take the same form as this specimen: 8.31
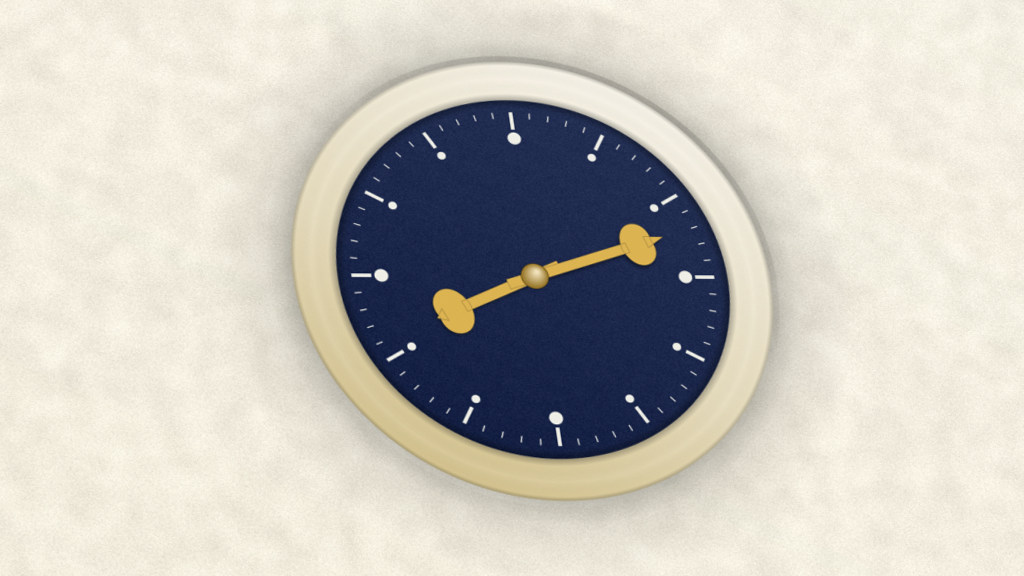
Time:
8.12
